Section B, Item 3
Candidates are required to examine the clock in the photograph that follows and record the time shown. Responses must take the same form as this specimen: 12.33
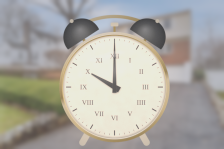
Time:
10.00
